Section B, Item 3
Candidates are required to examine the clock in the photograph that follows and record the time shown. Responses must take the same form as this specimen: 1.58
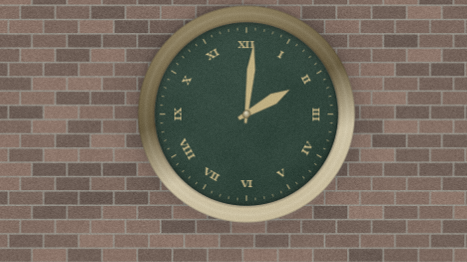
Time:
2.01
